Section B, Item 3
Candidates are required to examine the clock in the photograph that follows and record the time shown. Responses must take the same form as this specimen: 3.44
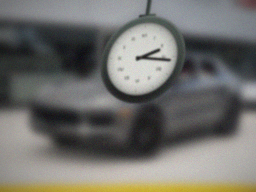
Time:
2.16
